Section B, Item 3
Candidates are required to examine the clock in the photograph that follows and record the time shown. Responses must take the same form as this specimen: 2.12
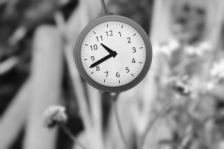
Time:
10.42
